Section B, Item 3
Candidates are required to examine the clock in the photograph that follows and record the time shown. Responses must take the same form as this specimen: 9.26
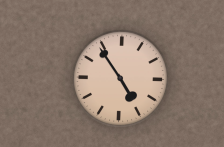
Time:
4.54
